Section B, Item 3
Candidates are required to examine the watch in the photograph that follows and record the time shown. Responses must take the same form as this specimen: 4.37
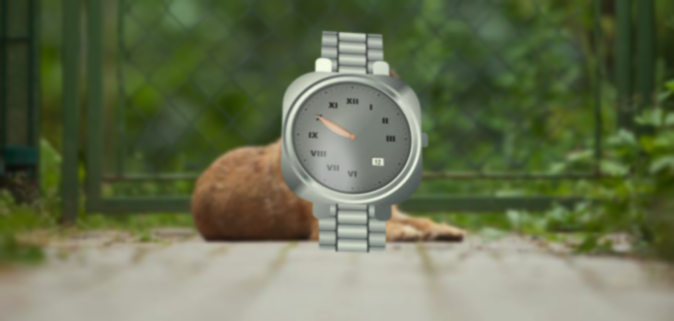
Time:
9.50
